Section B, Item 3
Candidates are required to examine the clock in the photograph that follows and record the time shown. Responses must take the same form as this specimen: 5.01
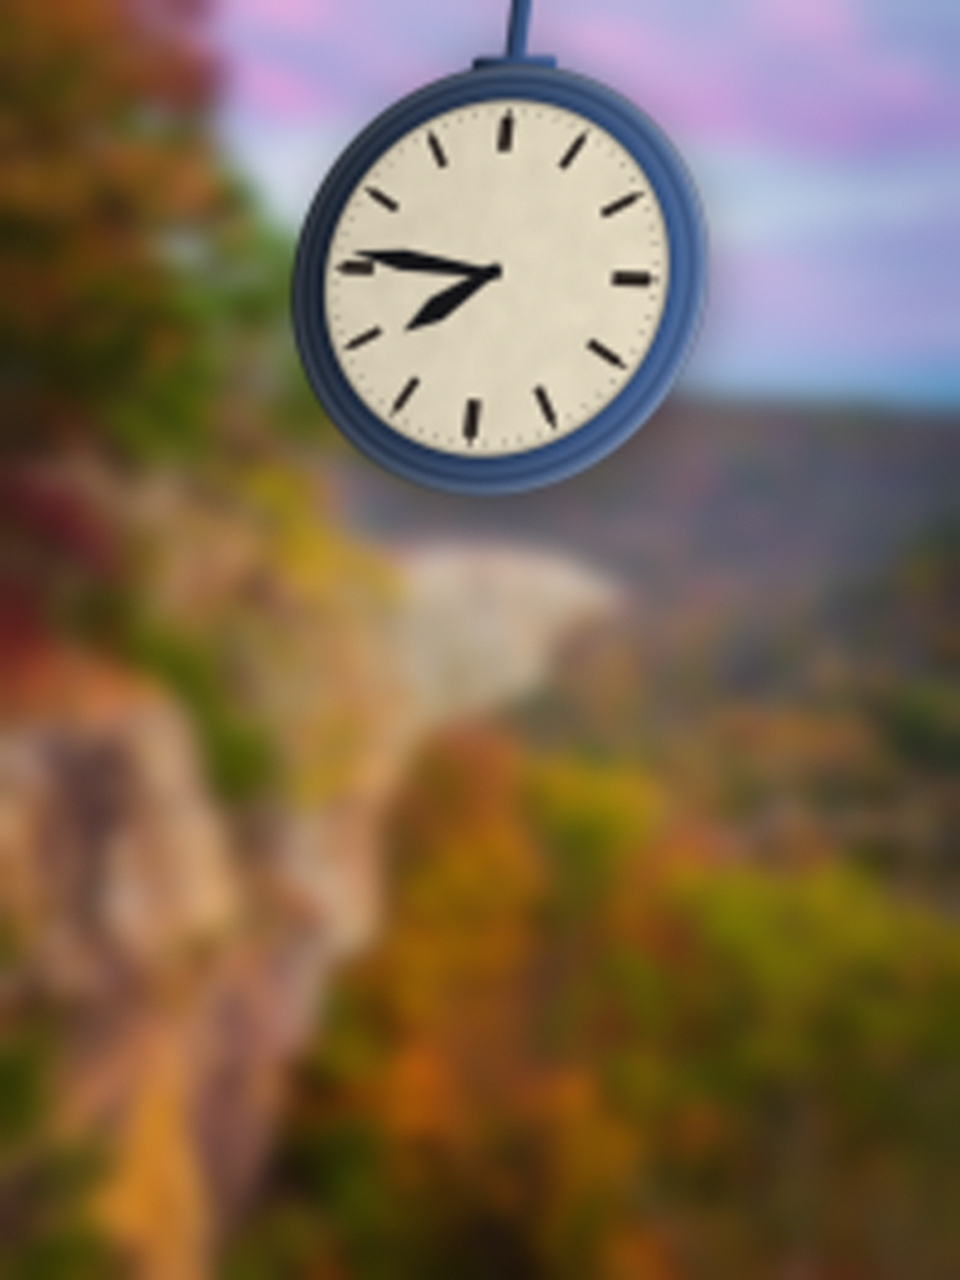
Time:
7.46
